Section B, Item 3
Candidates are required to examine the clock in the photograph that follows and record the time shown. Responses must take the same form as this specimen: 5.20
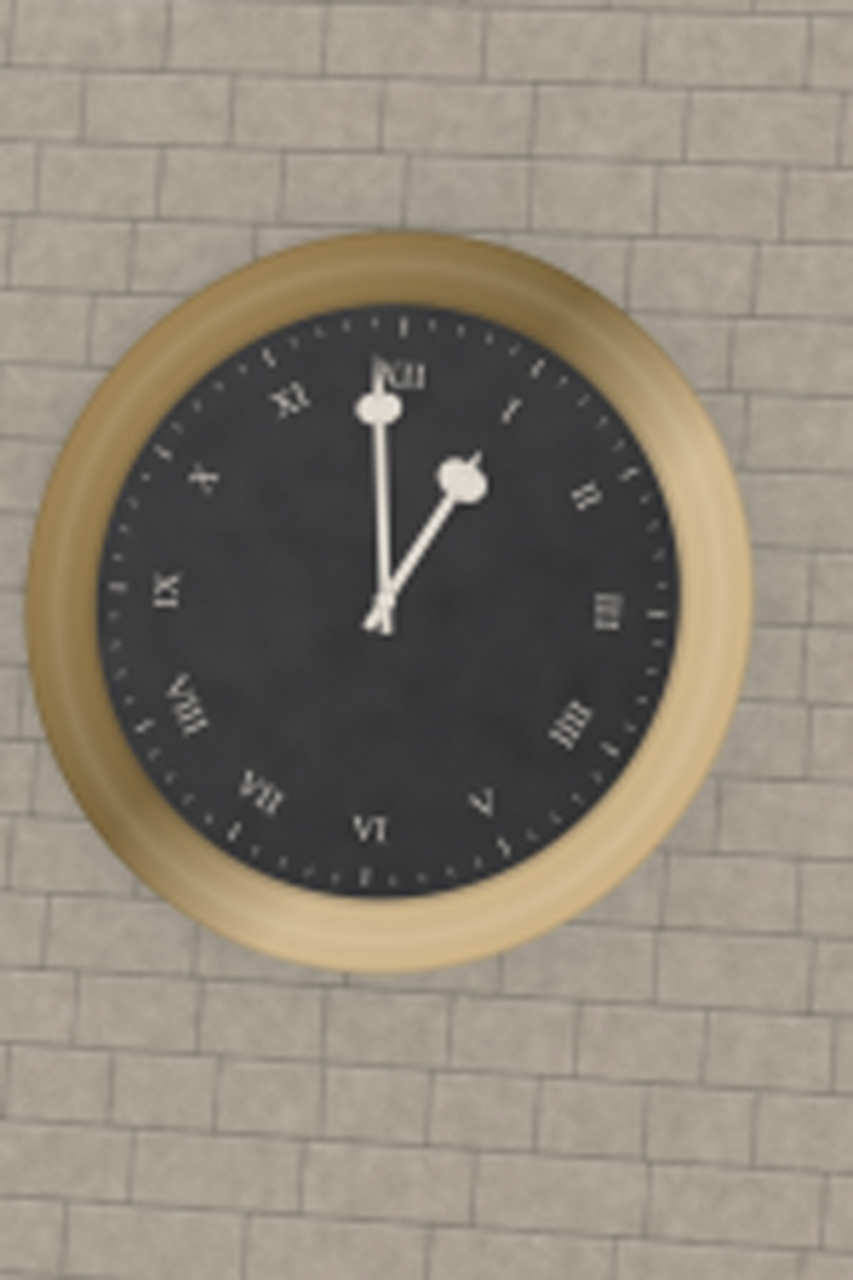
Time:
12.59
